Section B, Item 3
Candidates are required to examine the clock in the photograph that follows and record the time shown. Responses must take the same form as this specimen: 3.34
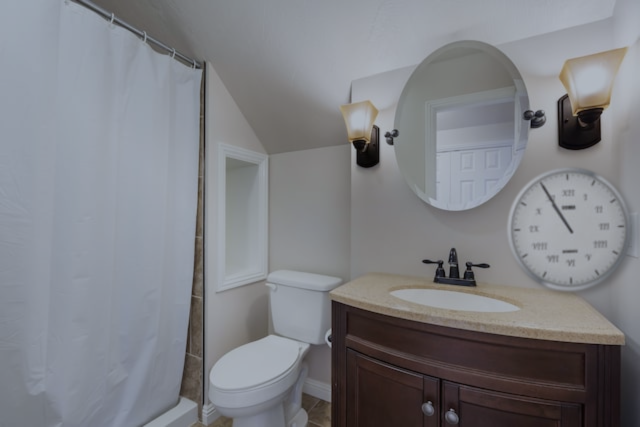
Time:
10.55
